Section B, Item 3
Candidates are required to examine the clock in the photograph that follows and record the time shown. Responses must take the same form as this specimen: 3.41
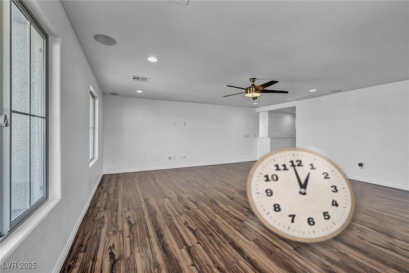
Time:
12.59
